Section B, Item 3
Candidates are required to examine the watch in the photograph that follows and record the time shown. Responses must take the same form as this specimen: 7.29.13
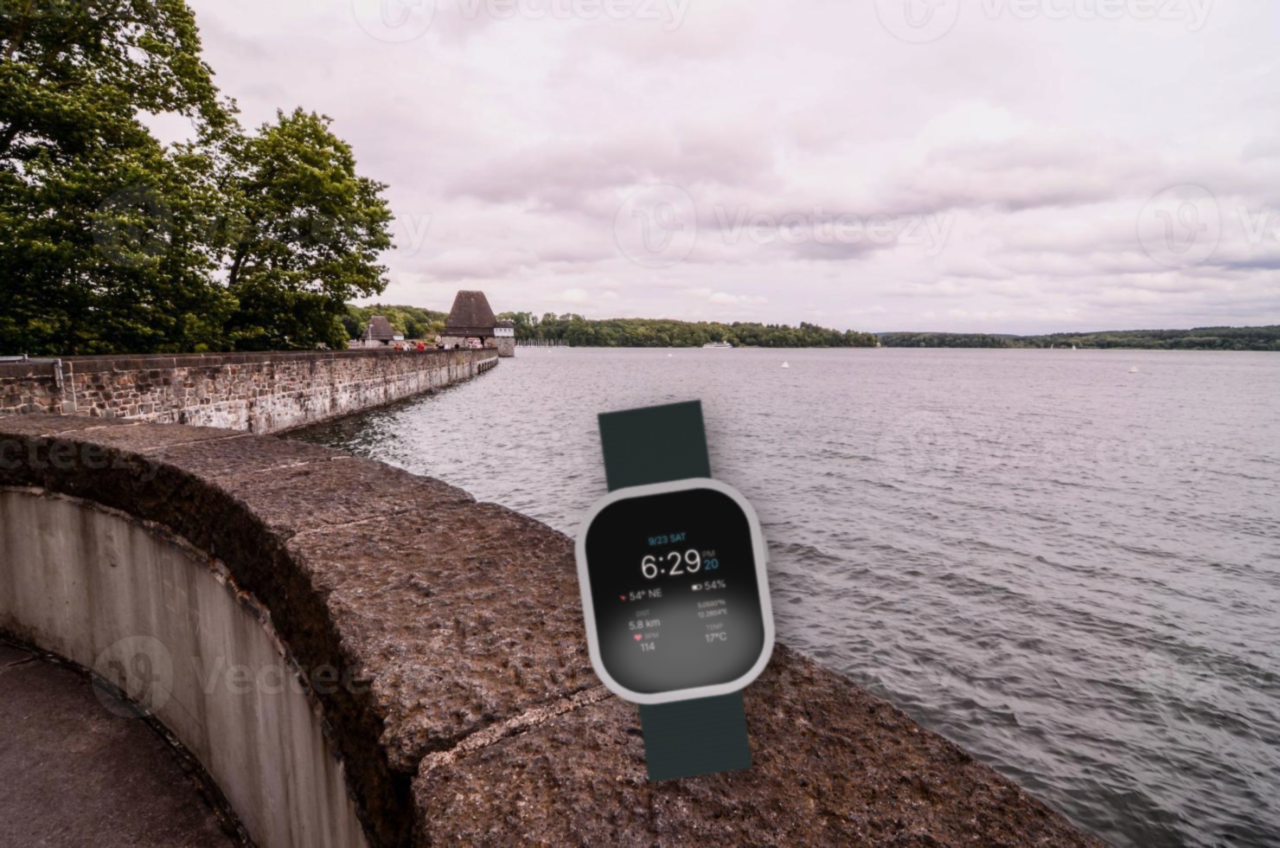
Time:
6.29.20
